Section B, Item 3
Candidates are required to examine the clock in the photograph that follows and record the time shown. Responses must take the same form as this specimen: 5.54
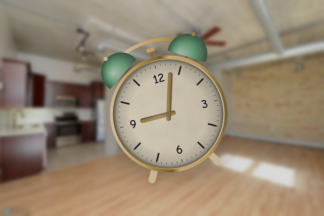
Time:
9.03
